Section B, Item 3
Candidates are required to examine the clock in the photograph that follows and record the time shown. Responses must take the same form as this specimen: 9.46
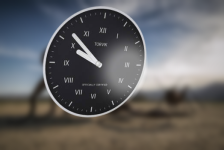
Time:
9.52
